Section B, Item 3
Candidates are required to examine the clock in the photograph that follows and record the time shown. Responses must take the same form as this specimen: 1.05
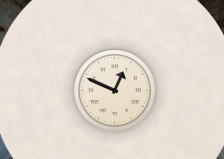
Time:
12.49
